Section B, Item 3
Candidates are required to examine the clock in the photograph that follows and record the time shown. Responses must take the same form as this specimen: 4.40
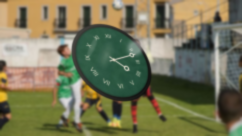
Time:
4.12
